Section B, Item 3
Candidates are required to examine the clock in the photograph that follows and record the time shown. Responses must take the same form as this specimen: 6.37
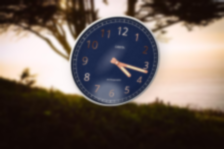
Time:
4.17
